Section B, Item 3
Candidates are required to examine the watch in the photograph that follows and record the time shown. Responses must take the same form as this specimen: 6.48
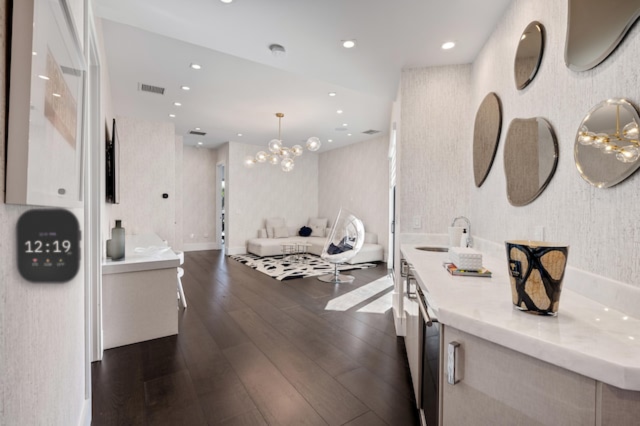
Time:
12.19
